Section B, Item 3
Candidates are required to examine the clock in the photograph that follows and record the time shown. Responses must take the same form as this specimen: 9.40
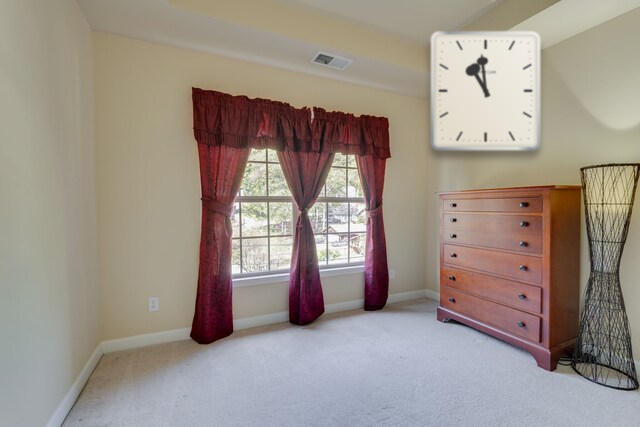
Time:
10.59
